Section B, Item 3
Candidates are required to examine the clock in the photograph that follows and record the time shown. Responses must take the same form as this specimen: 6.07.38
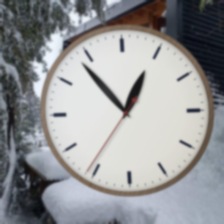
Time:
12.53.36
